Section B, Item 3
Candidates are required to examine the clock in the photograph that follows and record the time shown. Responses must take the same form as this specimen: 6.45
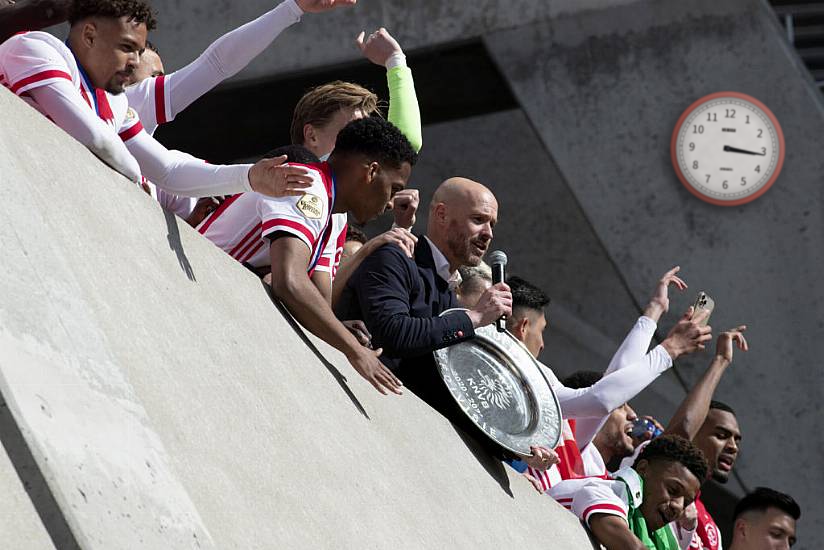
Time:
3.16
